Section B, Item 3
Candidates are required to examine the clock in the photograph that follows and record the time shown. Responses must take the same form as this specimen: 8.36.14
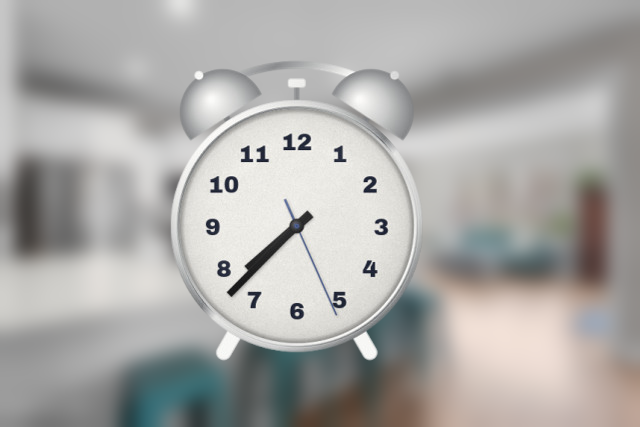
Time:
7.37.26
